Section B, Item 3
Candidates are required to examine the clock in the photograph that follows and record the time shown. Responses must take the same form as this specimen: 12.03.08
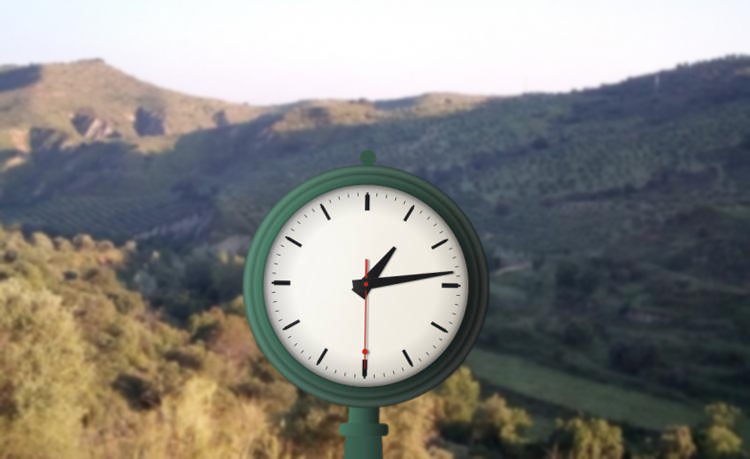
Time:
1.13.30
